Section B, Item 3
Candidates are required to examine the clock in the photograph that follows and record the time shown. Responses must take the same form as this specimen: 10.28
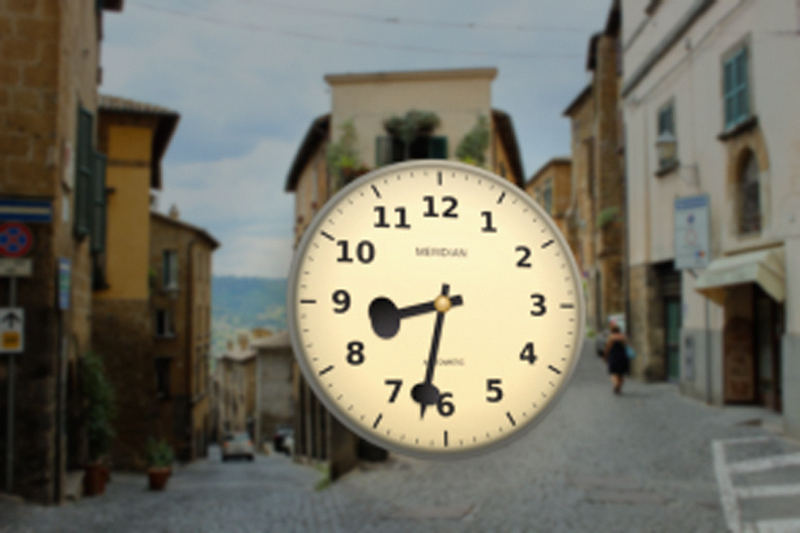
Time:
8.32
